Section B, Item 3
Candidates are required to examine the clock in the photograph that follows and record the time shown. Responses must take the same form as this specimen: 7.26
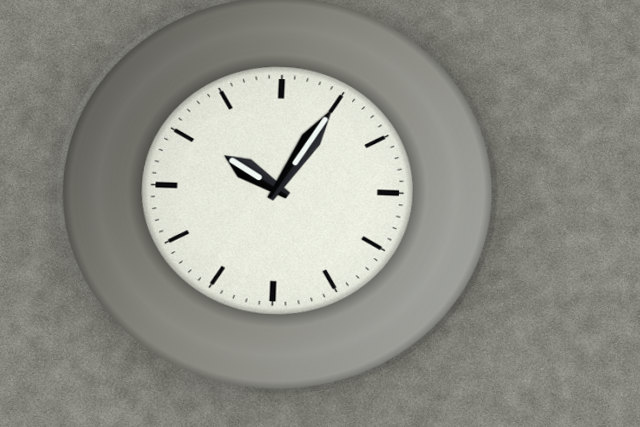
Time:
10.05
